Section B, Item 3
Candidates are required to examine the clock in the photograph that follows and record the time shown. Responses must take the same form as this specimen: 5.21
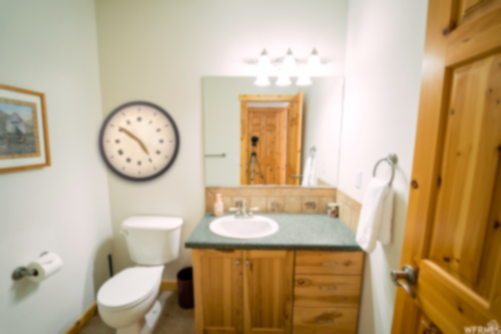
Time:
4.51
